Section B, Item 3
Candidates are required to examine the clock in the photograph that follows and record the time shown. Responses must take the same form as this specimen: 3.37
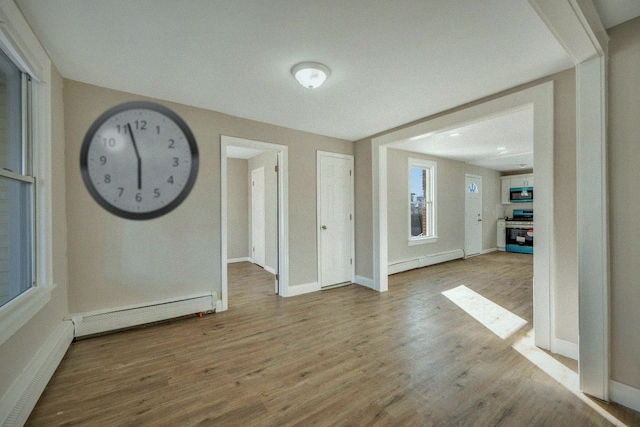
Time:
5.57
